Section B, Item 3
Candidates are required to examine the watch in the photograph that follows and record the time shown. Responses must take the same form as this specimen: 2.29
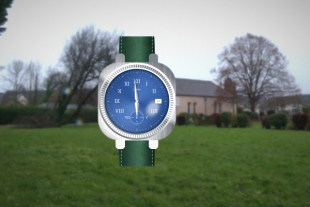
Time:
5.59
